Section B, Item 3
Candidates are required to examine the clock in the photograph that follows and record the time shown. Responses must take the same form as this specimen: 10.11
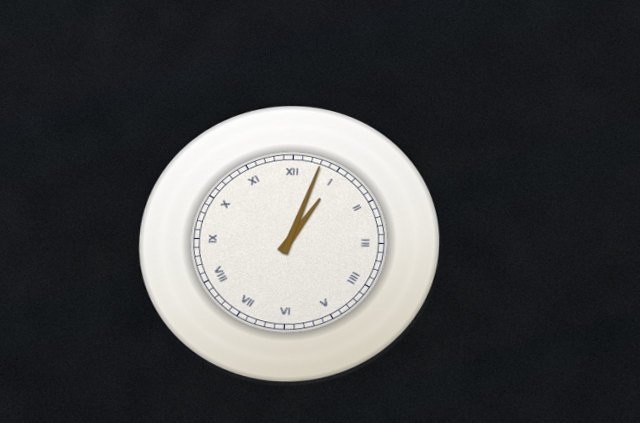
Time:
1.03
